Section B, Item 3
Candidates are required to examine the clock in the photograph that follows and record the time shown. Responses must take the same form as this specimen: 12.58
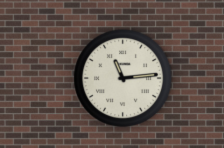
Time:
11.14
